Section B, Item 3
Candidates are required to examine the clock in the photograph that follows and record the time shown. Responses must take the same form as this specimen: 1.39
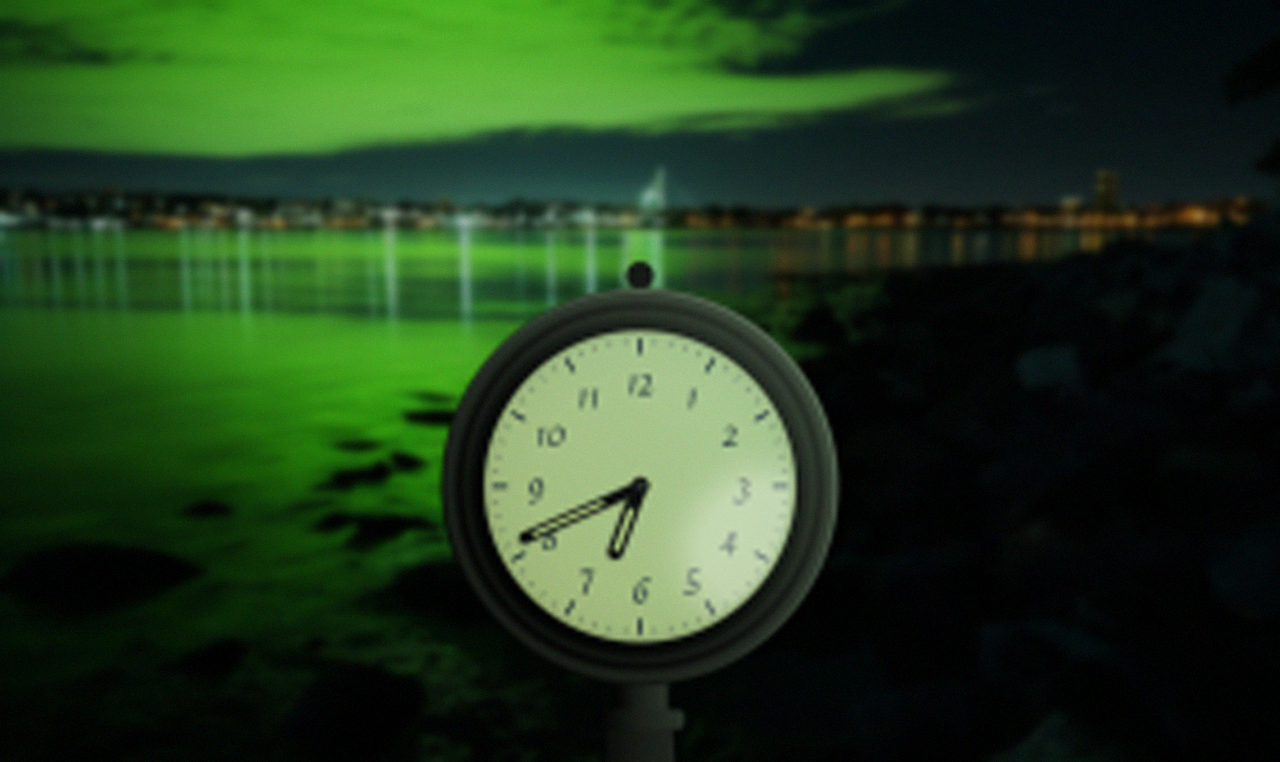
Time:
6.41
